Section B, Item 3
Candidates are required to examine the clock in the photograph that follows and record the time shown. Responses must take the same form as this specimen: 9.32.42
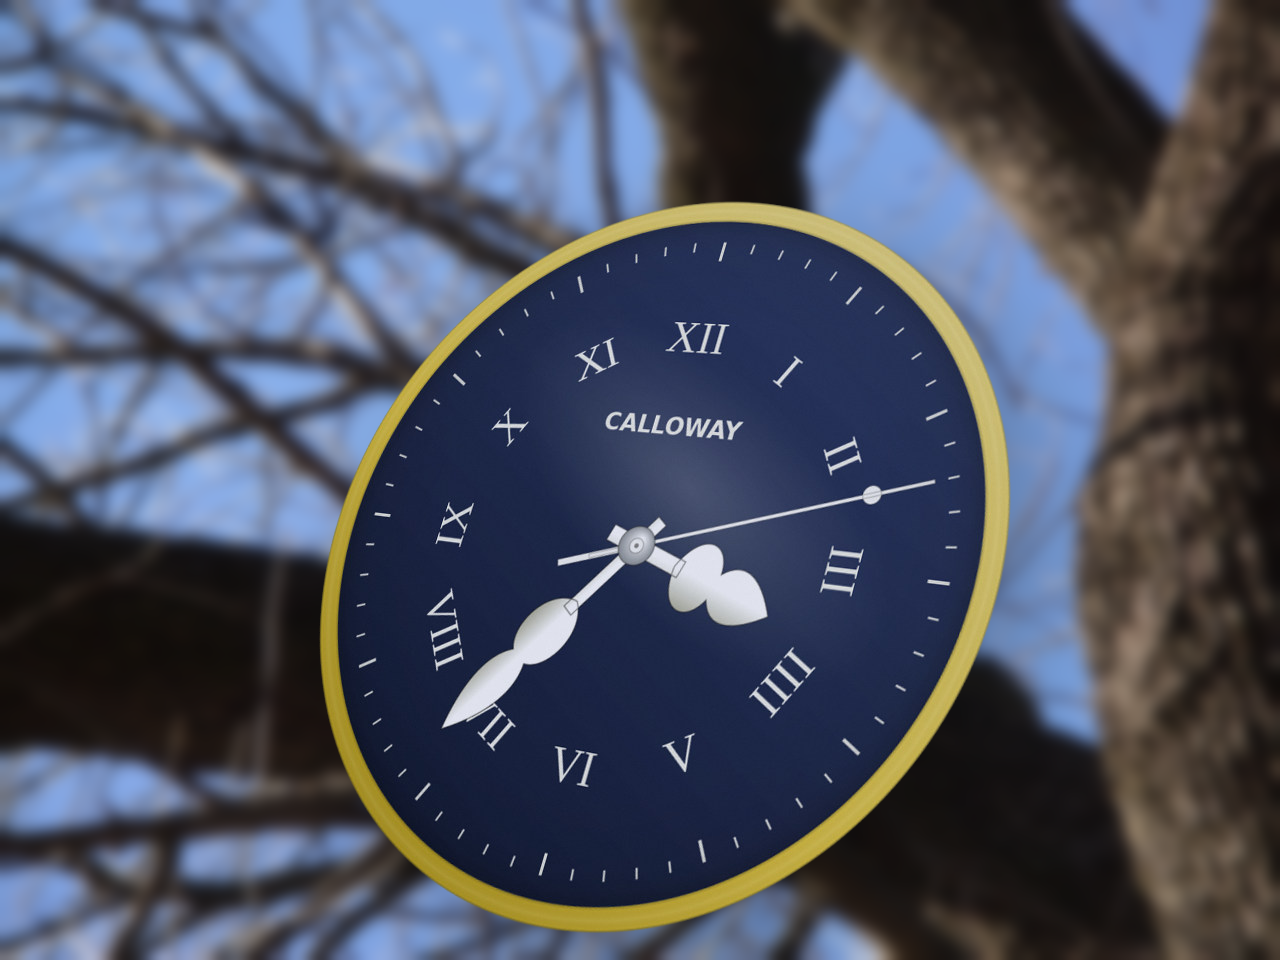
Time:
3.36.12
